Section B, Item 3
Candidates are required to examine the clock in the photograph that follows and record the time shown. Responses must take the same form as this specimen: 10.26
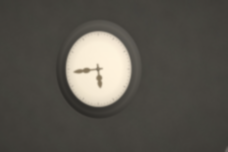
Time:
5.44
